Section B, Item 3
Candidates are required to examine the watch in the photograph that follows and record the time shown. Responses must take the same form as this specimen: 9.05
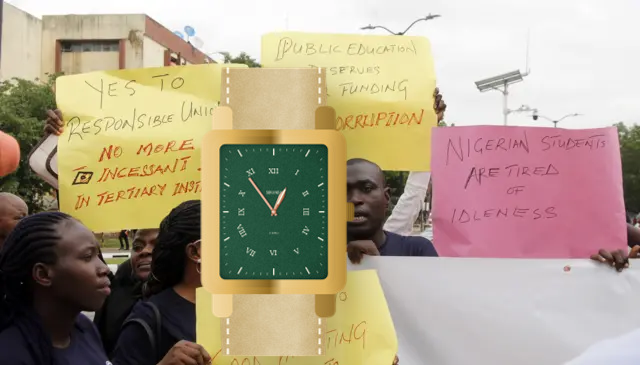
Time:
12.54
